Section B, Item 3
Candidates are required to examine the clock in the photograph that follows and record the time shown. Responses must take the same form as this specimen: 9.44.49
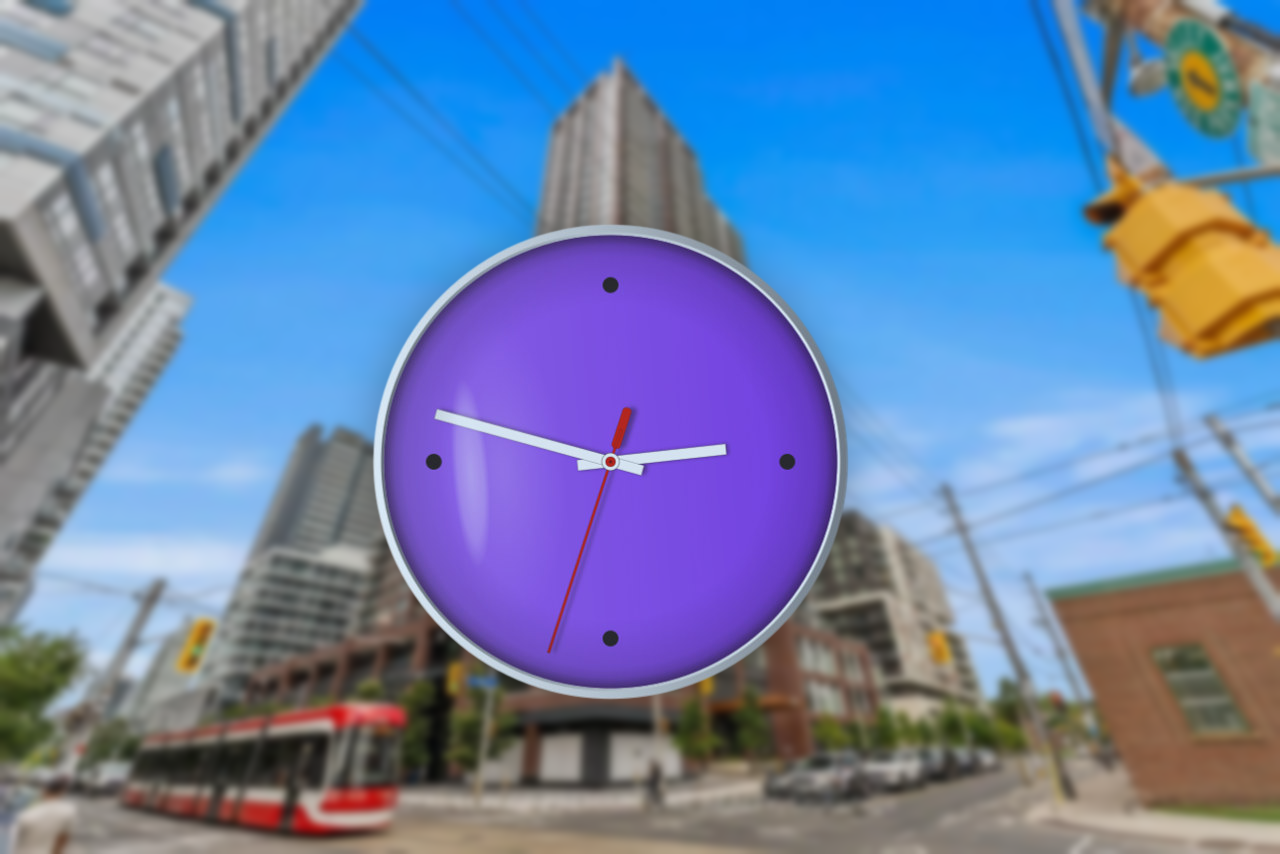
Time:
2.47.33
